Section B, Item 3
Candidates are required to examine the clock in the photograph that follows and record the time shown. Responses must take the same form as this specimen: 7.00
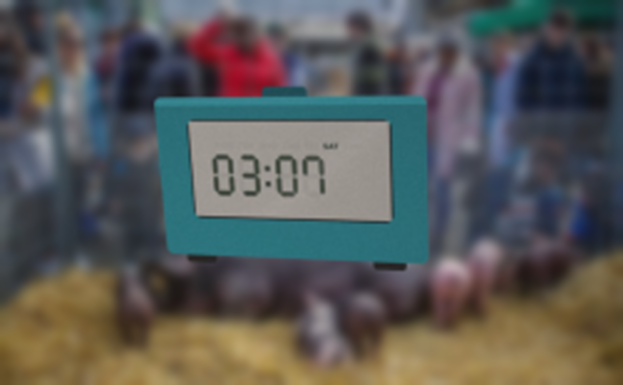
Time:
3.07
